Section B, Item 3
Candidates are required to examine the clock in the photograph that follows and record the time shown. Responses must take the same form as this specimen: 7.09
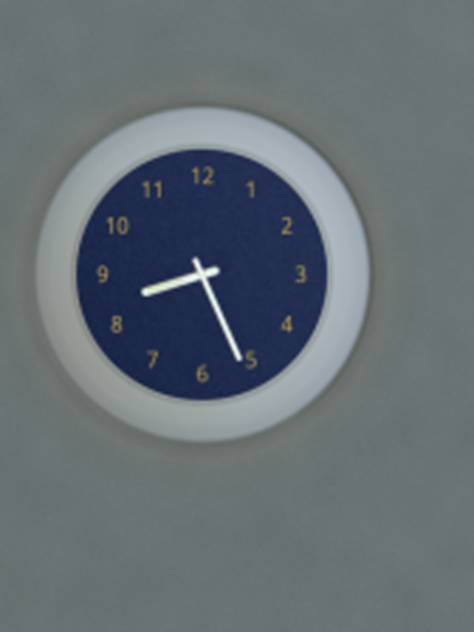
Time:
8.26
